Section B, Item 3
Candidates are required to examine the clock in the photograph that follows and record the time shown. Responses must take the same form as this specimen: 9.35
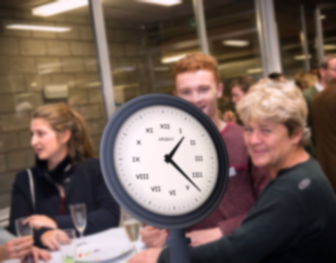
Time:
1.23
